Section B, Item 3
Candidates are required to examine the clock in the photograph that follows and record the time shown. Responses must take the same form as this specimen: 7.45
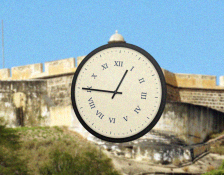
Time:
12.45
